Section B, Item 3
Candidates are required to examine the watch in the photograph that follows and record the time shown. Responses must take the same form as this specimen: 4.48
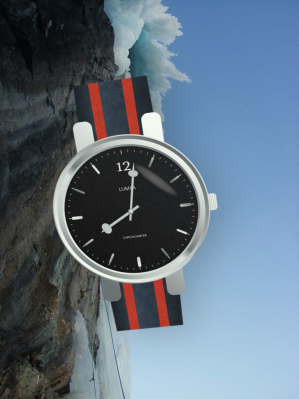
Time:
8.02
